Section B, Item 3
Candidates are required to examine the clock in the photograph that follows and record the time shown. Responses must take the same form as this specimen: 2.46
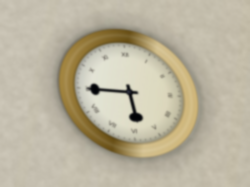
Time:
5.45
